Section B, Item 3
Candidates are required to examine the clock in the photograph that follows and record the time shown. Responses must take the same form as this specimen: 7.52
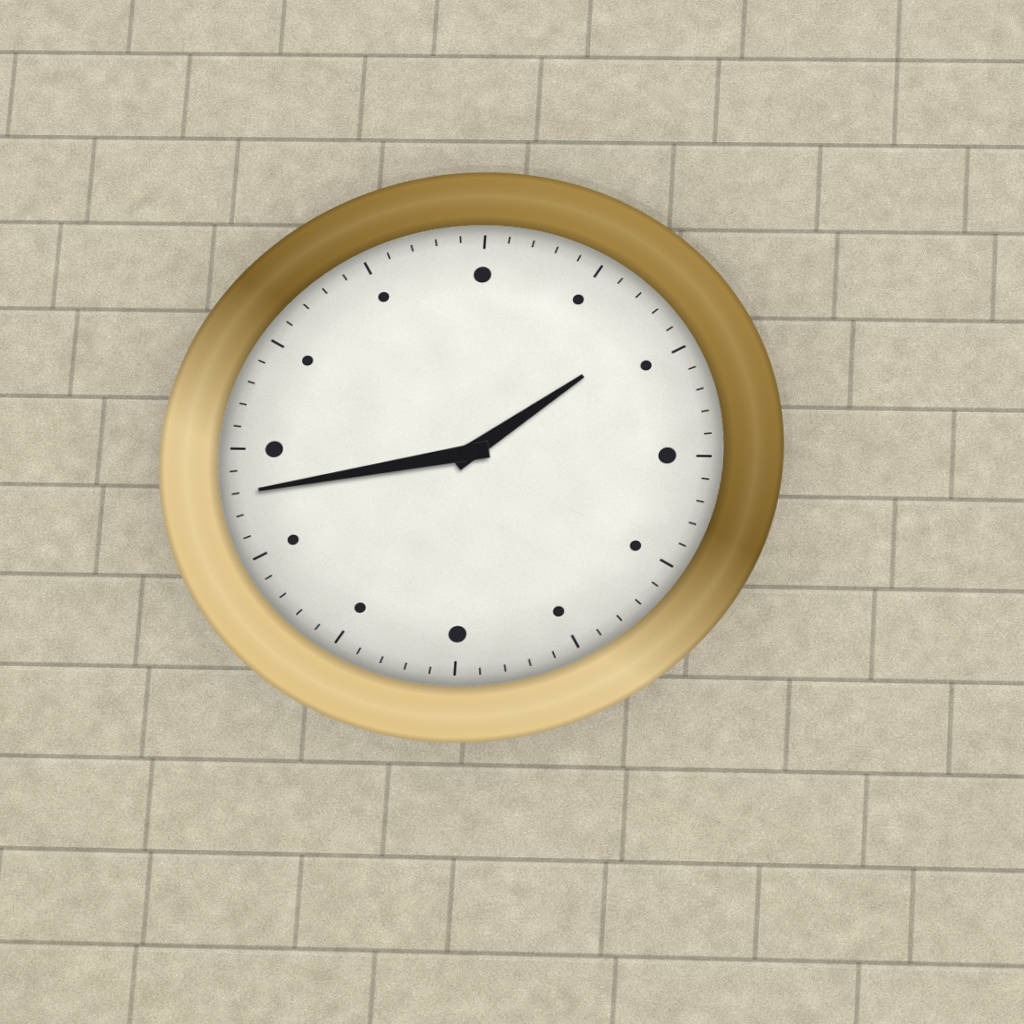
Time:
1.43
